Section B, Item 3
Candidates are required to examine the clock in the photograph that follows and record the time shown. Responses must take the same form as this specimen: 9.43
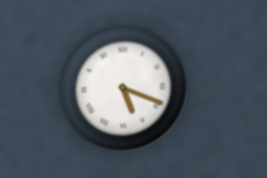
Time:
5.19
